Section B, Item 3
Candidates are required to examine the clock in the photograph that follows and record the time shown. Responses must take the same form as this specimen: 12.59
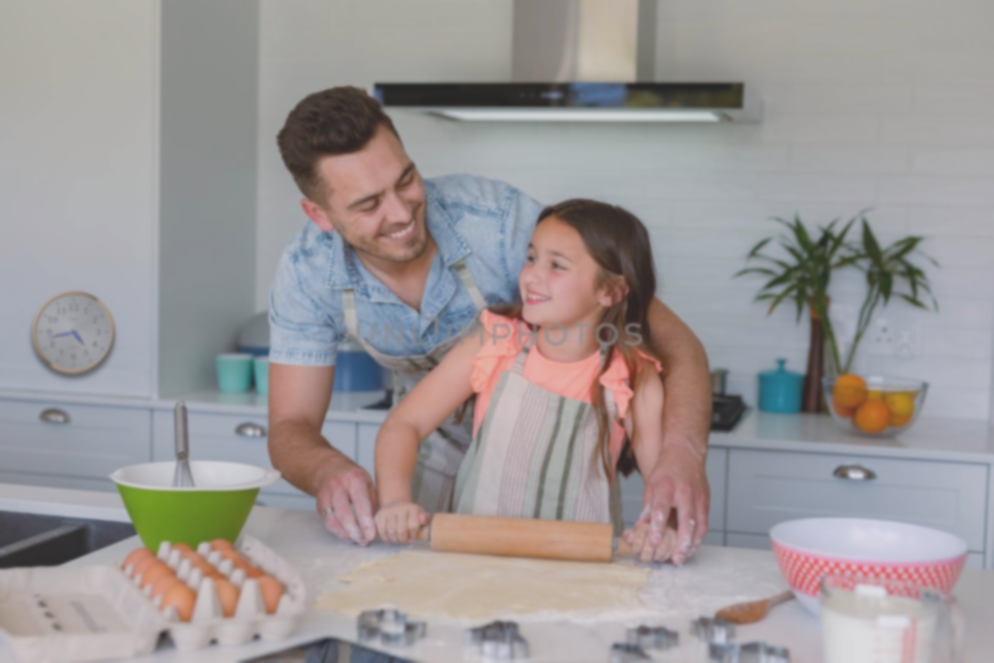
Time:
4.43
